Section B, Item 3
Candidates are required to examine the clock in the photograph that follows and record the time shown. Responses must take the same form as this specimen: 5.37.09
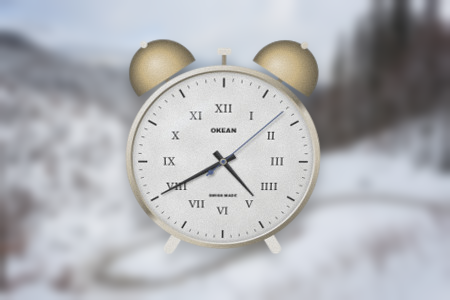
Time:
4.40.08
